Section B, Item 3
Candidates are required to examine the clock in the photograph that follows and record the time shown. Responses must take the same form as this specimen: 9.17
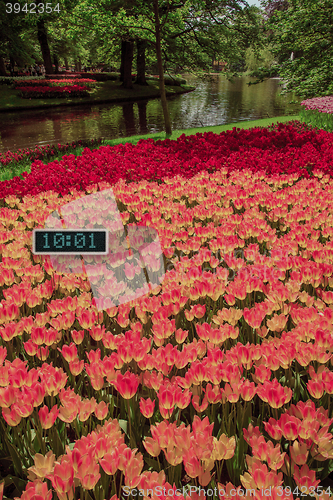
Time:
10.01
